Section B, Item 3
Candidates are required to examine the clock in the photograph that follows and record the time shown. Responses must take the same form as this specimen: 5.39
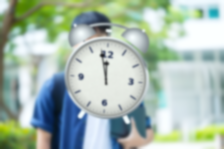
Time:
11.58
